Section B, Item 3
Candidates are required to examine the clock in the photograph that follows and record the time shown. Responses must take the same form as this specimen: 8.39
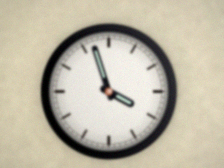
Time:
3.57
